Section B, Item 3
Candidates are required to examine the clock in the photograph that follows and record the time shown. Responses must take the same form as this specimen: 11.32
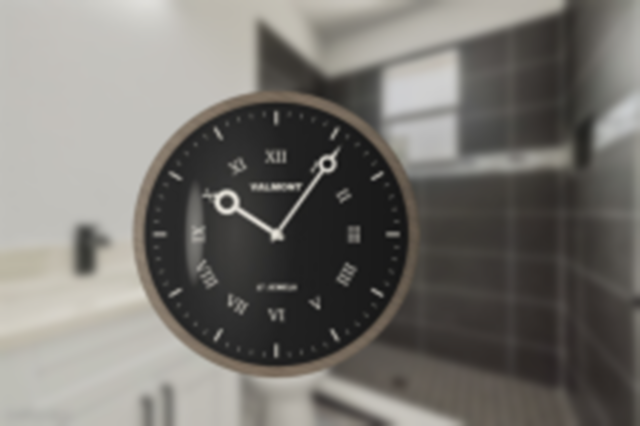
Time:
10.06
